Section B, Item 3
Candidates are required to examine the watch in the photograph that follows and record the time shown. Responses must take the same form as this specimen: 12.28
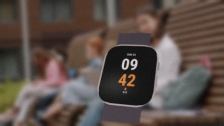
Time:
9.42
